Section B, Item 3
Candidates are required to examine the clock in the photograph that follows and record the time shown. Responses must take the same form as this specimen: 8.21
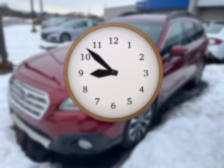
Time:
8.52
